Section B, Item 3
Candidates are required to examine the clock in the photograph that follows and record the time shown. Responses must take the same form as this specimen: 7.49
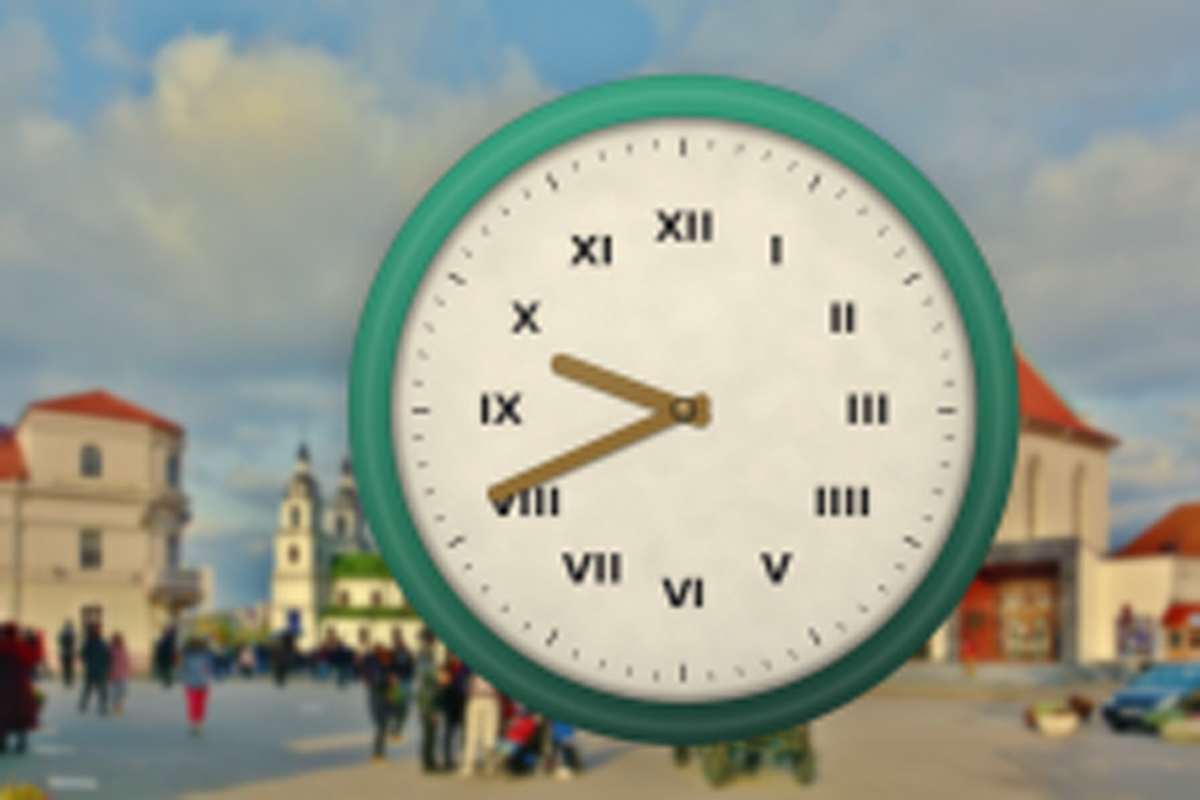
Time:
9.41
